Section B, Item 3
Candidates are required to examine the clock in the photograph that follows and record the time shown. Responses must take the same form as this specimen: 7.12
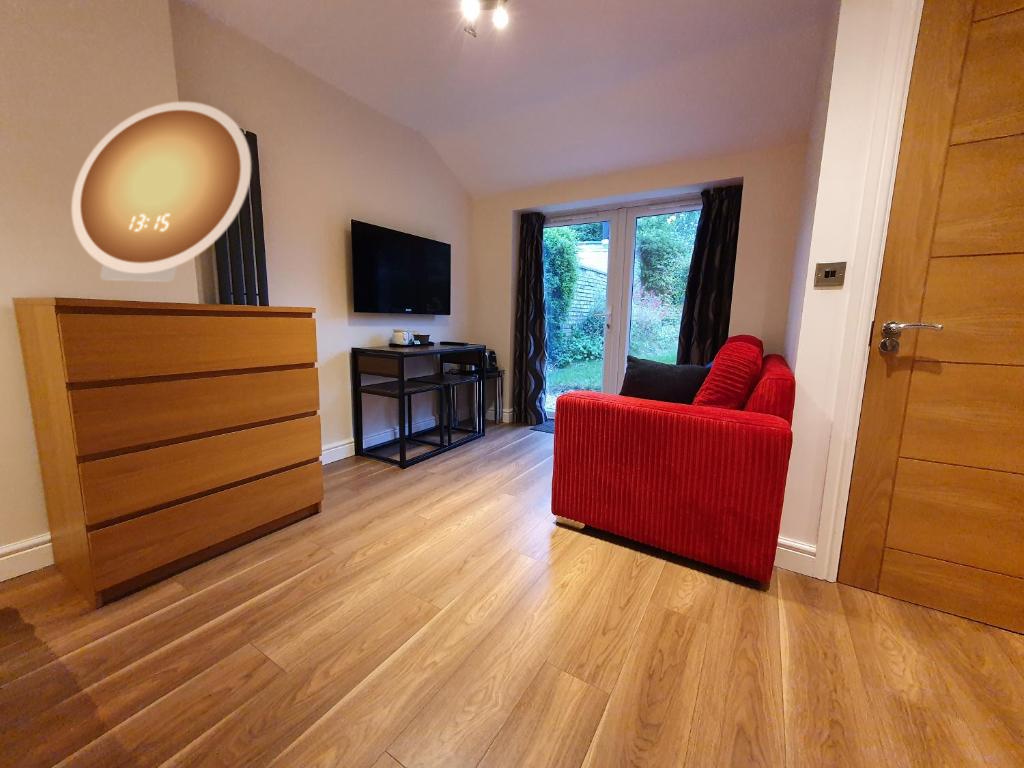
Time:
13.15
